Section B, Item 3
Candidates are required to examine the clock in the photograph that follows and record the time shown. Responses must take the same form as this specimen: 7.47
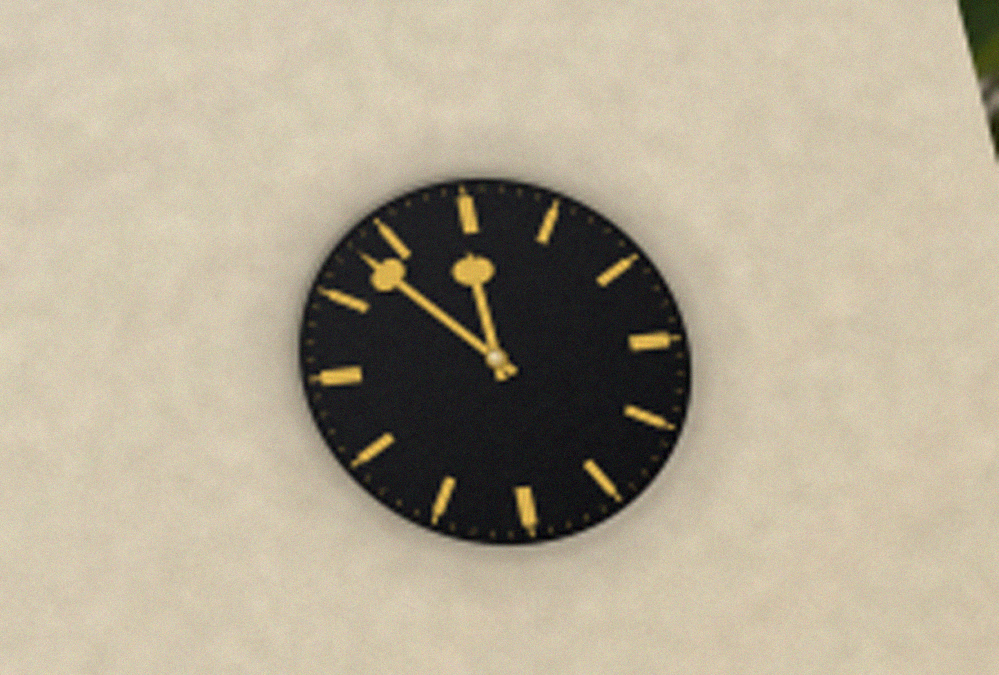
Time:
11.53
